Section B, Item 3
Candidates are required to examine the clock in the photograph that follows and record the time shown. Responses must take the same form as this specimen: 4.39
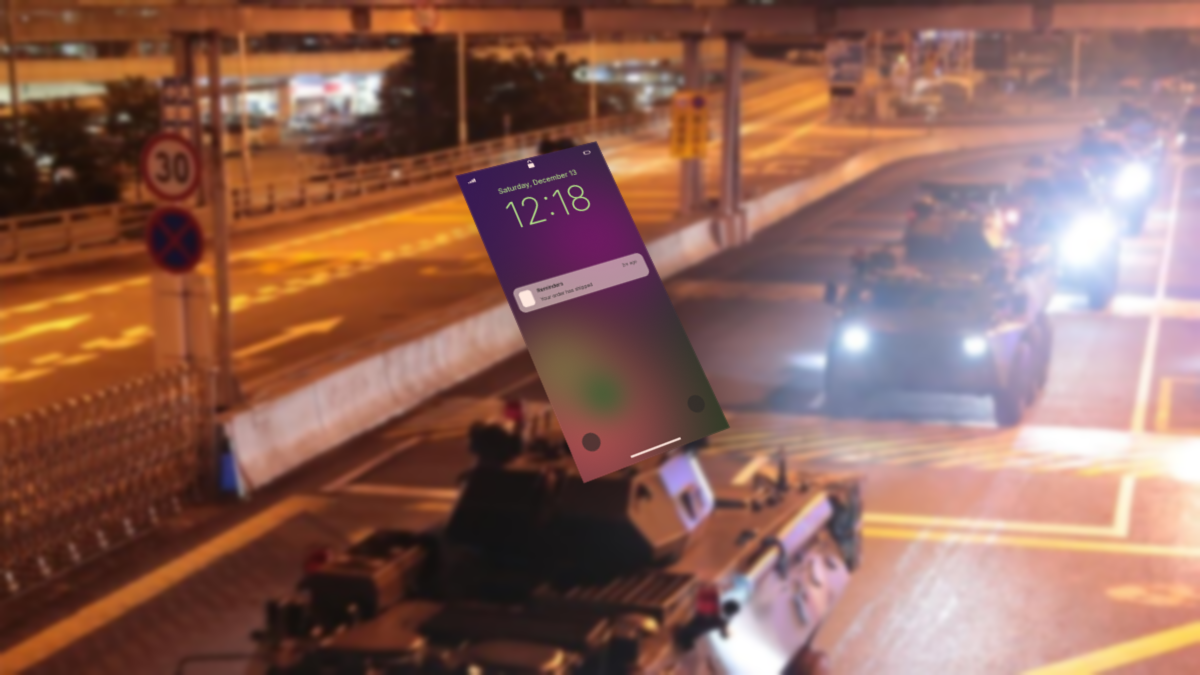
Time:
12.18
